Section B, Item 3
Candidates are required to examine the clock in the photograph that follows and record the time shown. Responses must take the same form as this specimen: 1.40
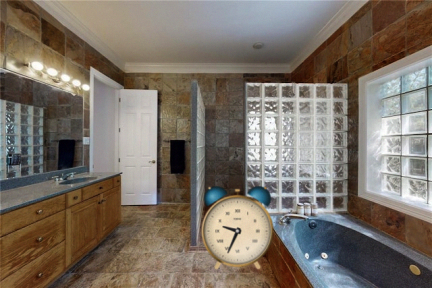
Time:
9.34
